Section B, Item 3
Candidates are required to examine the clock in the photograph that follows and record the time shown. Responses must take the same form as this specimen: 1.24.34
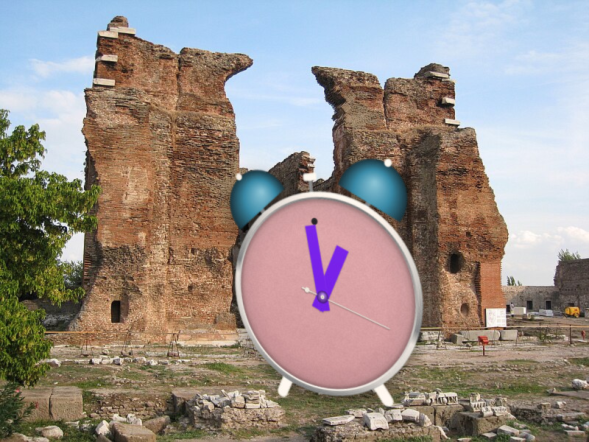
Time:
12.59.19
